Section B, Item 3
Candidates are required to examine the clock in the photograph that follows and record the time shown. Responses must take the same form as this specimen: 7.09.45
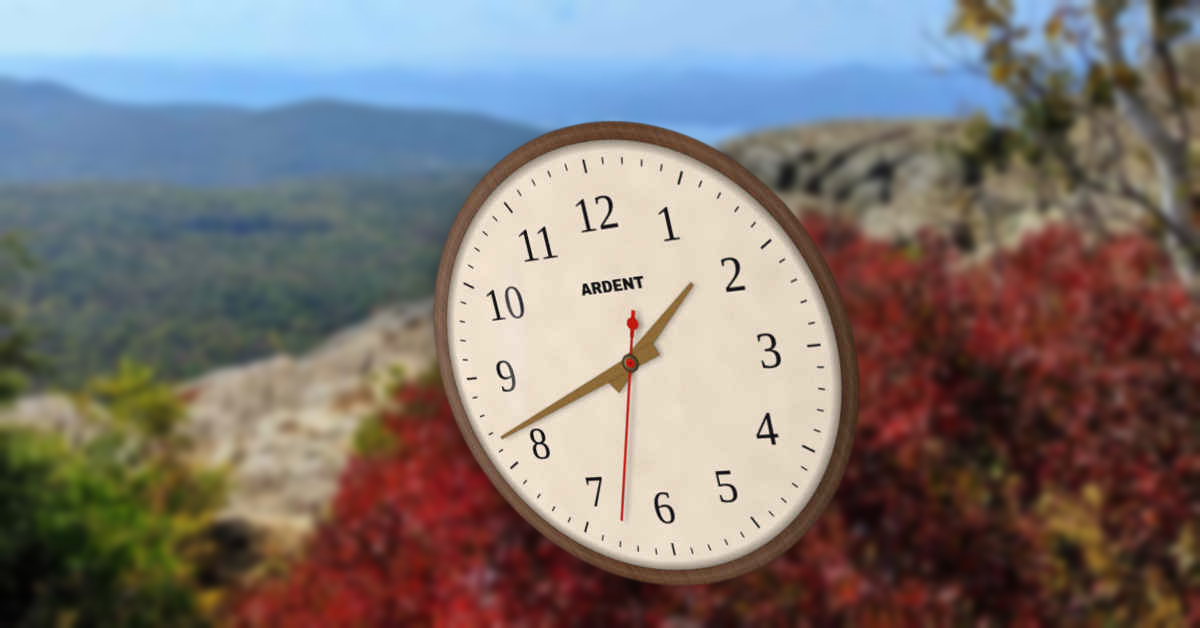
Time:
1.41.33
